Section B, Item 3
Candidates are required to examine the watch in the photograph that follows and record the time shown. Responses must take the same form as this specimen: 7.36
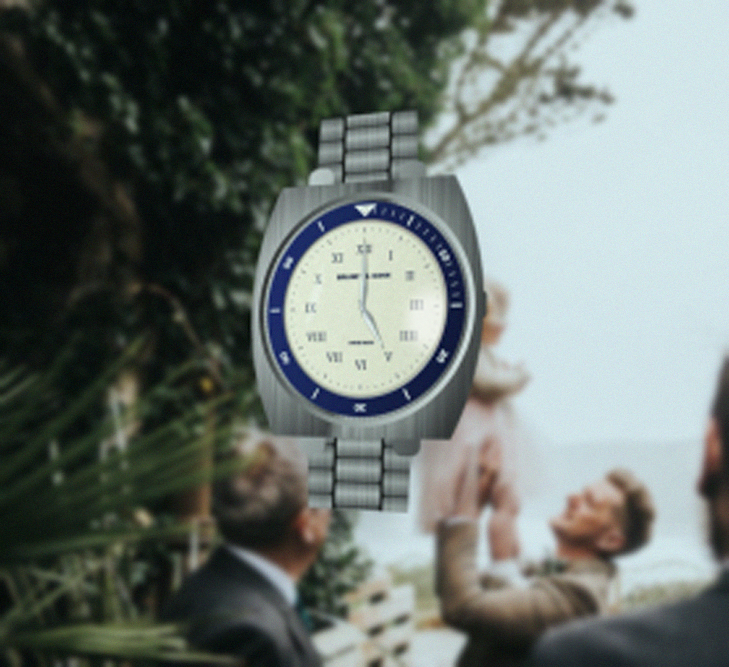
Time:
5.00
